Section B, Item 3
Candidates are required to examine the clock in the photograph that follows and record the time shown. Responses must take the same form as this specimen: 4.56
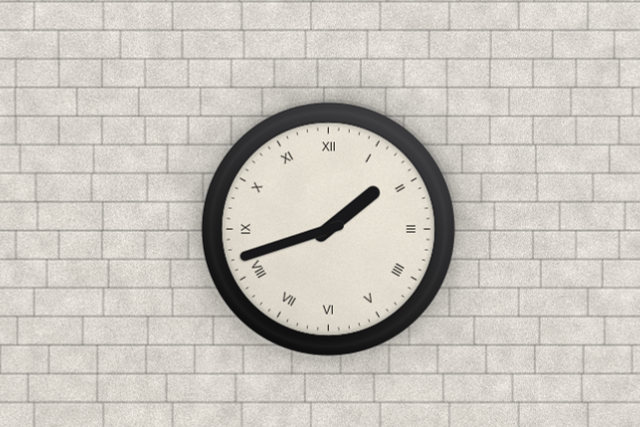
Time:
1.42
